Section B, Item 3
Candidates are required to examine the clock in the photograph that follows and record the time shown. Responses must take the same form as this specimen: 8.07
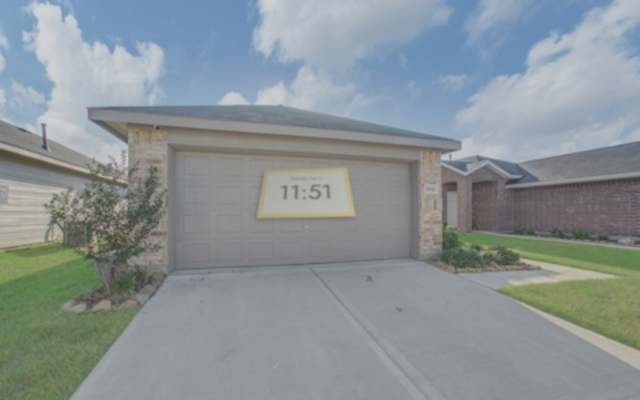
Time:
11.51
